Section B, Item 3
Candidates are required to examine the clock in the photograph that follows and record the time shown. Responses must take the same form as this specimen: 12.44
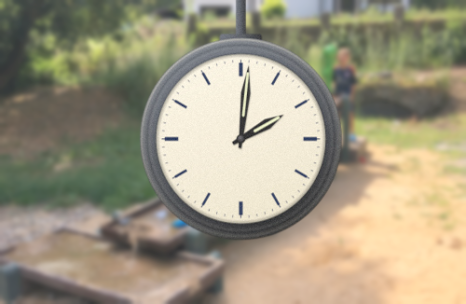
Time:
2.01
